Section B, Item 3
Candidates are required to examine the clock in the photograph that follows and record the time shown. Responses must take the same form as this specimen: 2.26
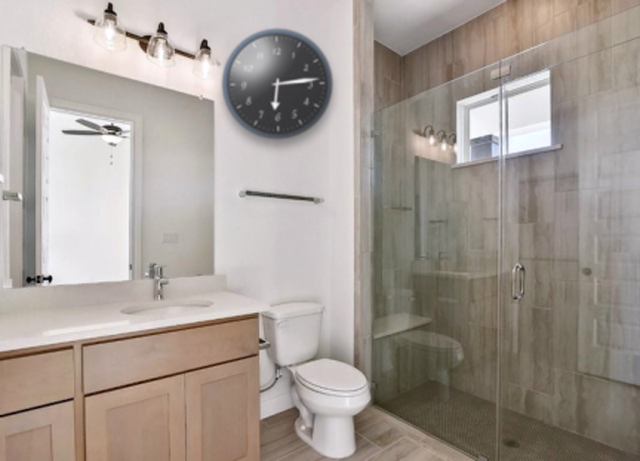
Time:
6.14
